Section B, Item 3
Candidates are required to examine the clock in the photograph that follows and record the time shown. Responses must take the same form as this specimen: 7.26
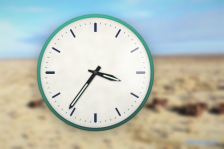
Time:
3.36
